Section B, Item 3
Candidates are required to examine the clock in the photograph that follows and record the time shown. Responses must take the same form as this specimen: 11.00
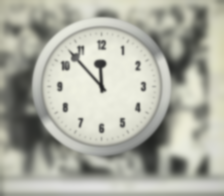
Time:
11.53
